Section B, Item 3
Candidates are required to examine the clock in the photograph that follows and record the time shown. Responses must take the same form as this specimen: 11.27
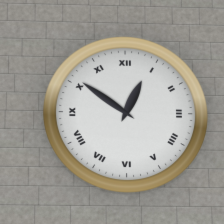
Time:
12.51
